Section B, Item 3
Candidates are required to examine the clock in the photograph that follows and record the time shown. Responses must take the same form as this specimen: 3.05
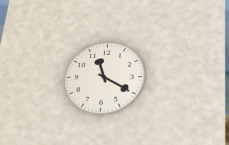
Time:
11.20
